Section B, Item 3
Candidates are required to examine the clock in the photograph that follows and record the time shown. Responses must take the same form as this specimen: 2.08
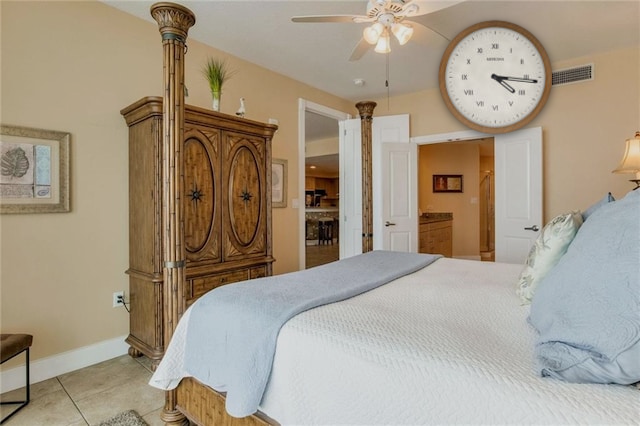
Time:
4.16
